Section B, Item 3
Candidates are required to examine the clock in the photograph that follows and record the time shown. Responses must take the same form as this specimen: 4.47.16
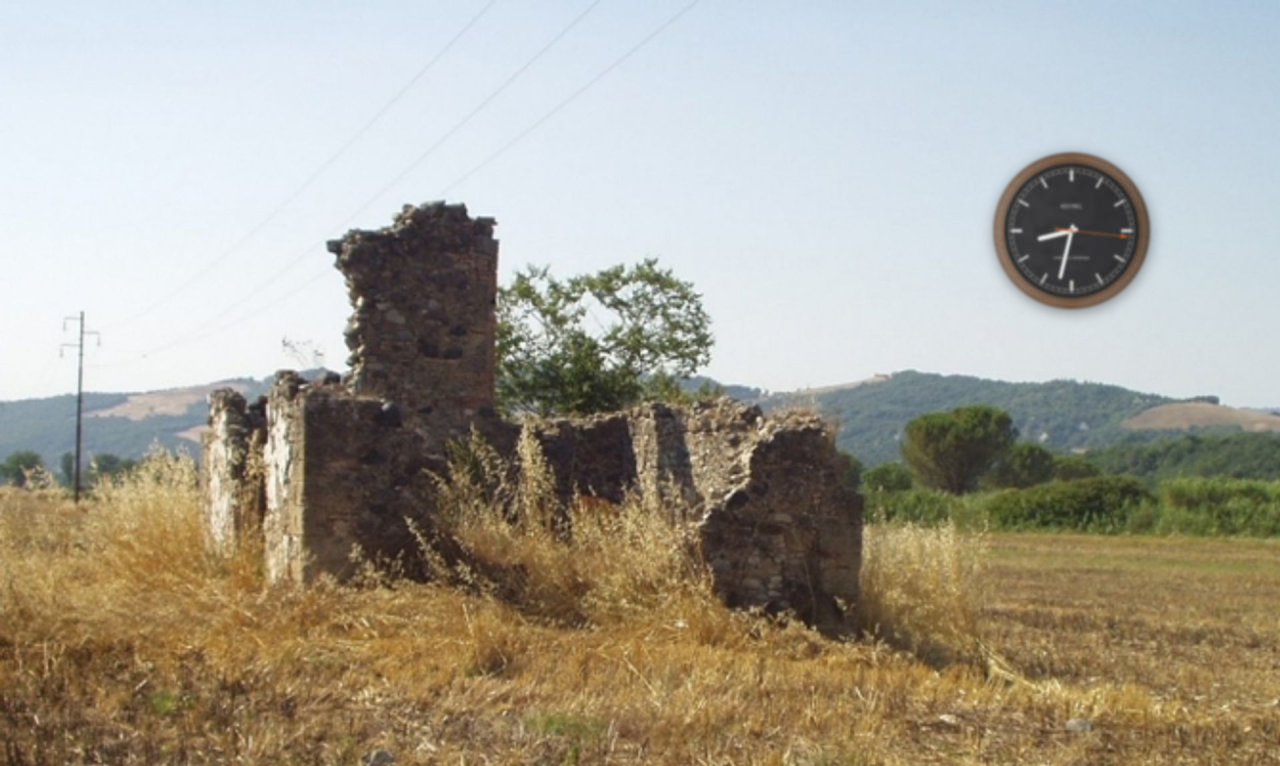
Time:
8.32.16
